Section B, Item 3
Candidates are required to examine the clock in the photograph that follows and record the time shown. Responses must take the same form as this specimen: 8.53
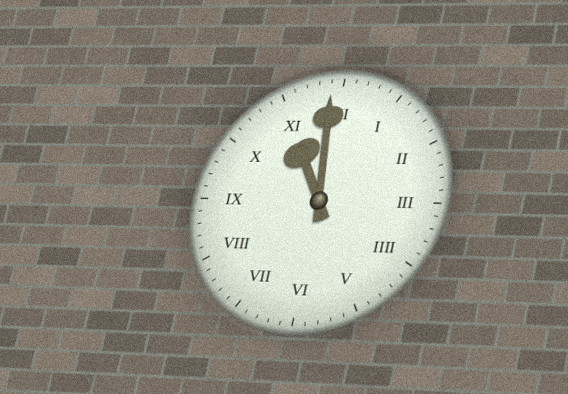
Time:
10.59
